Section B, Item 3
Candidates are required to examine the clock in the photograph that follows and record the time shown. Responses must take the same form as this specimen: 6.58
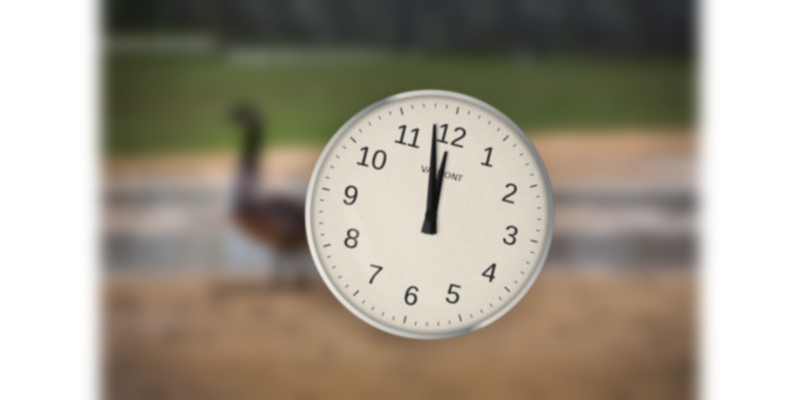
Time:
11.58
